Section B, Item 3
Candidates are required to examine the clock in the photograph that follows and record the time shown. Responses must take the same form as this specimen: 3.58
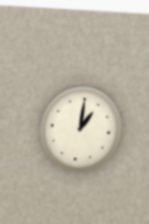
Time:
1.00
